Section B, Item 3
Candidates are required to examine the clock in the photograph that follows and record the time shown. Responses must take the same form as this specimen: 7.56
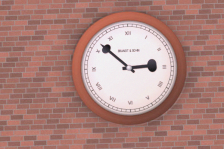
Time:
2.52
